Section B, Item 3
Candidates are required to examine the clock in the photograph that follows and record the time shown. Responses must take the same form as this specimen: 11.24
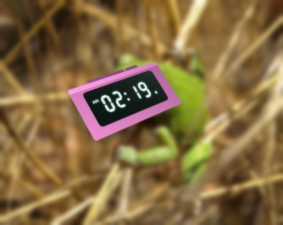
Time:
2.19
